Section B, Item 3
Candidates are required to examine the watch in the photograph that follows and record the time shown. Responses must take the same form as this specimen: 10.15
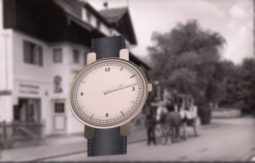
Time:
2.13
